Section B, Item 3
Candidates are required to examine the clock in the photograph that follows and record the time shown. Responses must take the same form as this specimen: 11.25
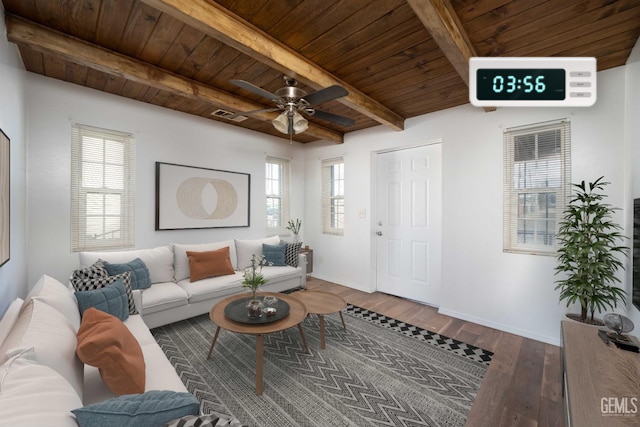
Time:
3.56
